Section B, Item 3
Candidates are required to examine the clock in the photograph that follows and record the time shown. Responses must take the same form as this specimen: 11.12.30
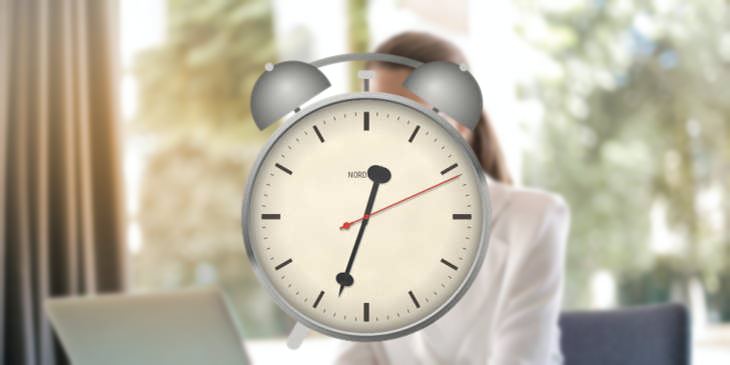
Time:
12.33.11
